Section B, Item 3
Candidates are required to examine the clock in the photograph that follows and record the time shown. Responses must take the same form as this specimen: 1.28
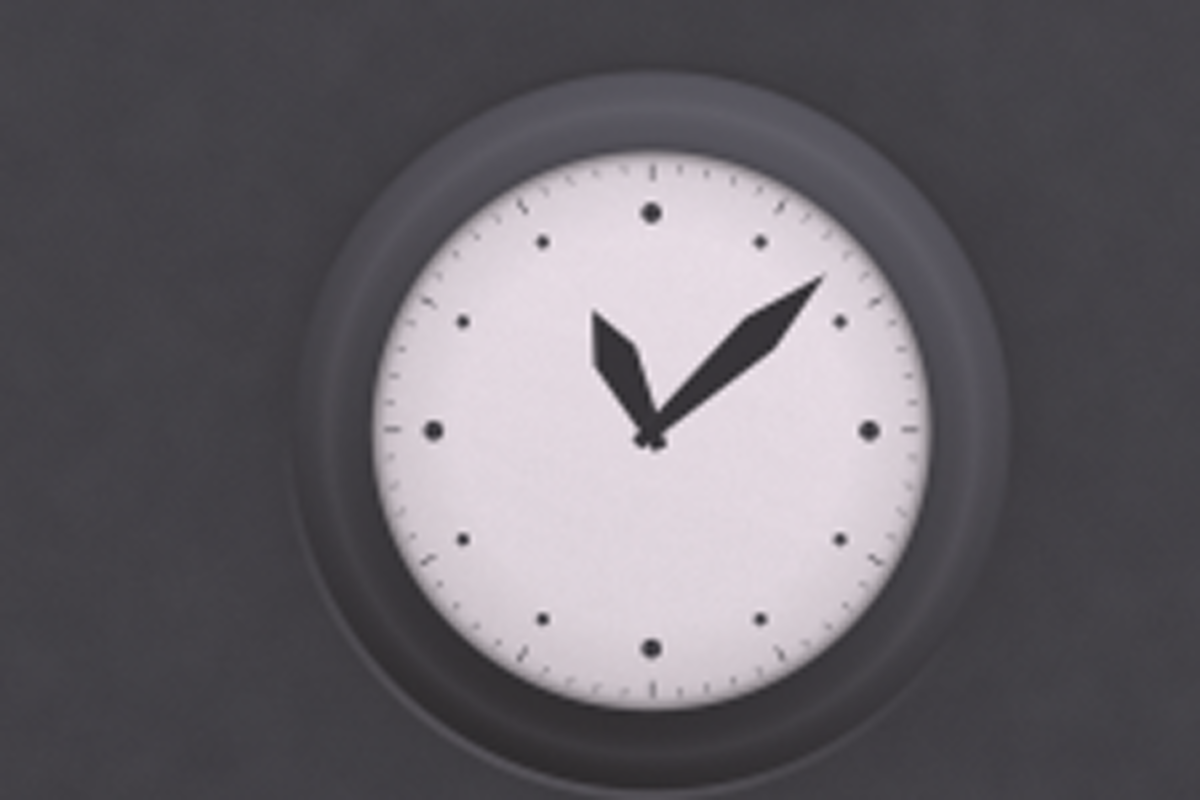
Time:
11.08
